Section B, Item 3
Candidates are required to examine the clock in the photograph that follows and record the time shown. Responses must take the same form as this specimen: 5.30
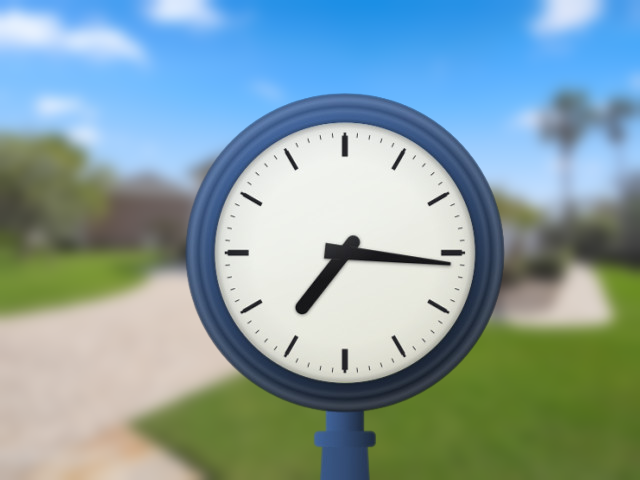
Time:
7.16
